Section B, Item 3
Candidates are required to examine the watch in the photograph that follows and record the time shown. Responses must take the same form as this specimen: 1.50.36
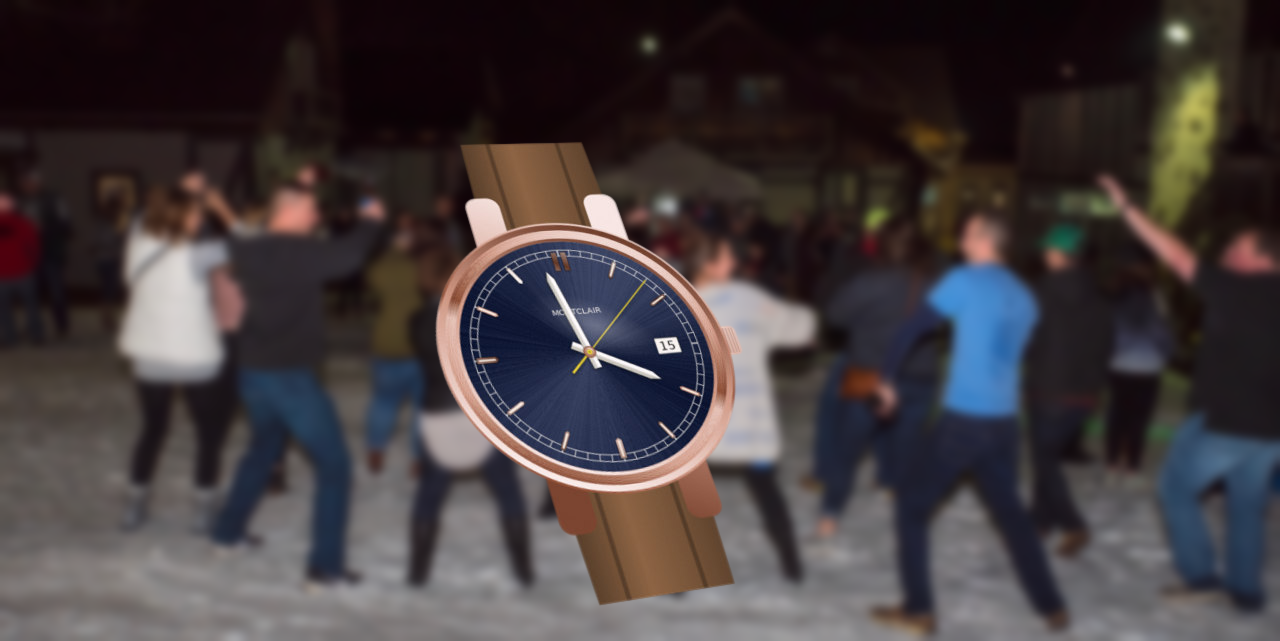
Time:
3.58.08
